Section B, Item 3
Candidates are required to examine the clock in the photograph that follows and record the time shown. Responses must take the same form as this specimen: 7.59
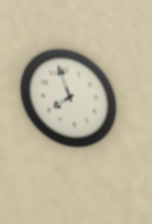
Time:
7.58
